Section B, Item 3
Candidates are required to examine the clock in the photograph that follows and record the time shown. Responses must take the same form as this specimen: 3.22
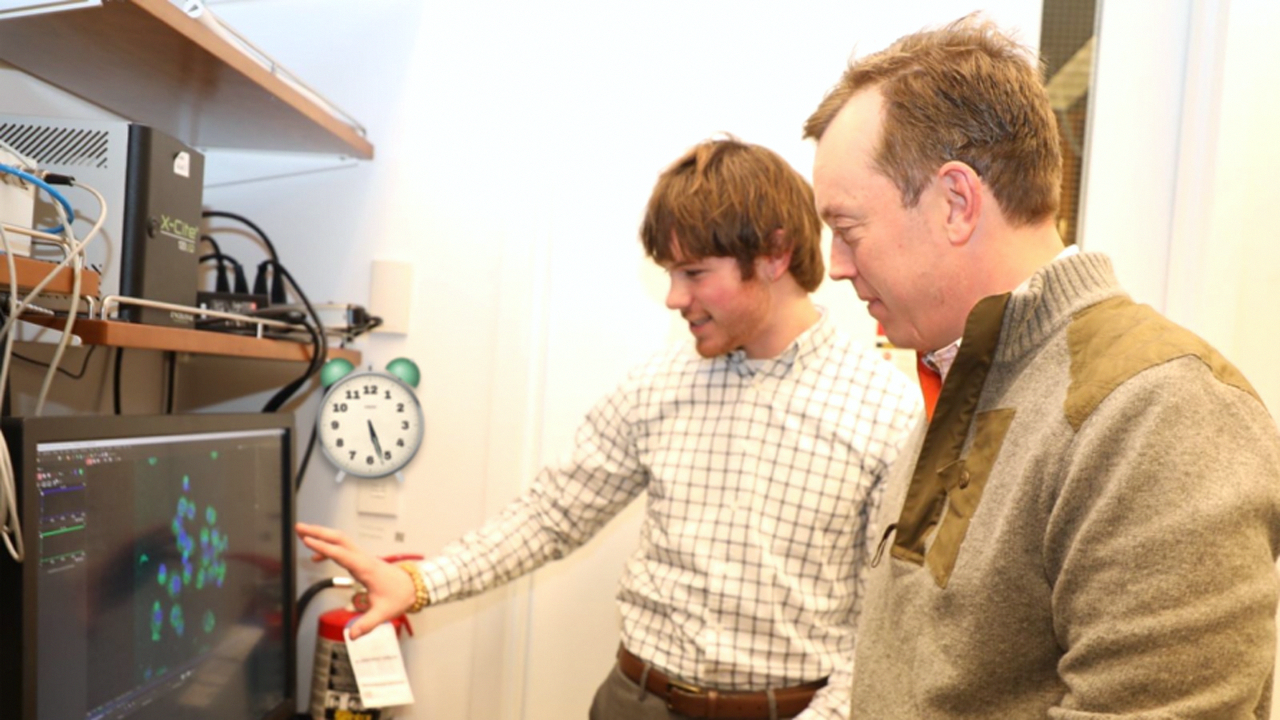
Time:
5.27
